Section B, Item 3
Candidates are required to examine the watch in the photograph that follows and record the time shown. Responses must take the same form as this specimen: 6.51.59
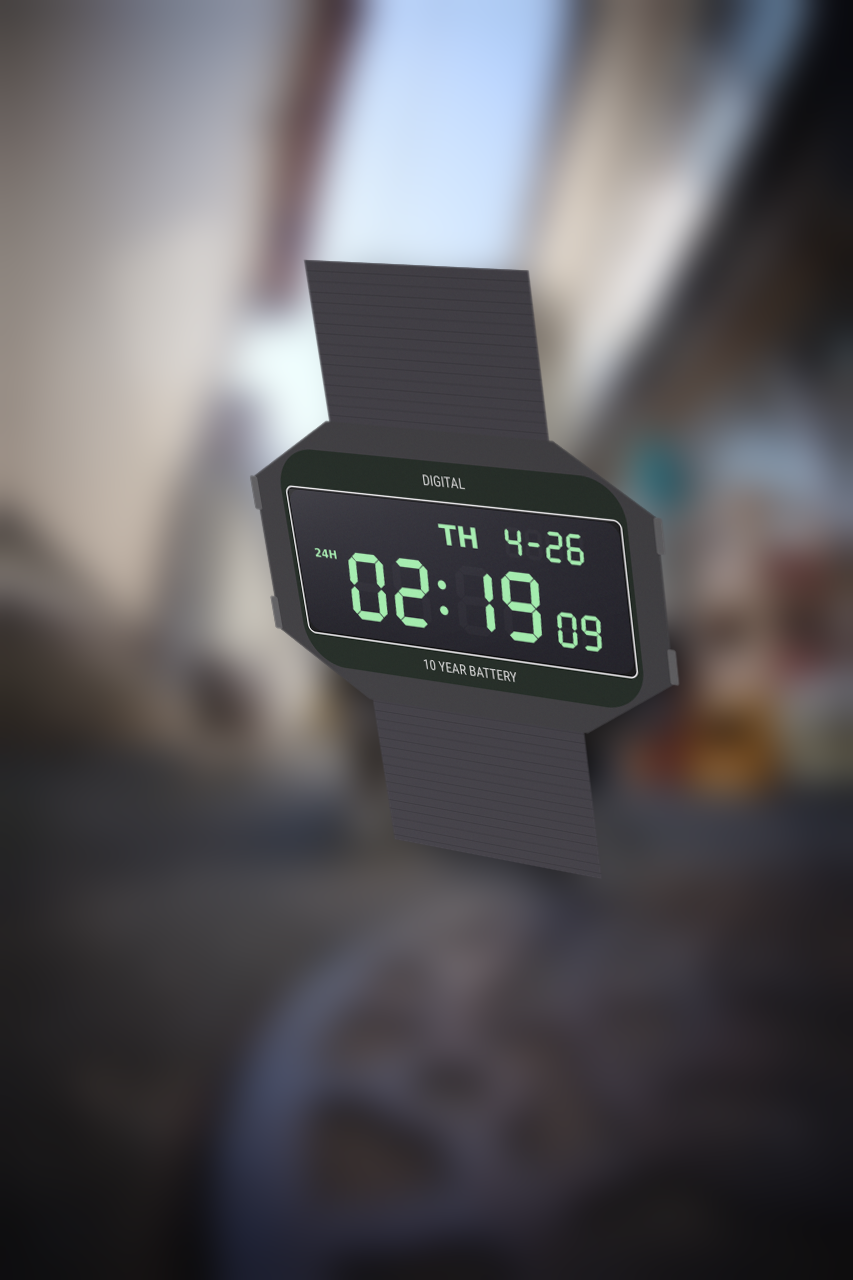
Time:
2.19.09
